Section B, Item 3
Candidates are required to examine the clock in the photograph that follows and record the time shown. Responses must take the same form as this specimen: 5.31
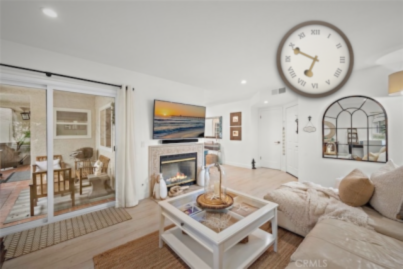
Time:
6.49
